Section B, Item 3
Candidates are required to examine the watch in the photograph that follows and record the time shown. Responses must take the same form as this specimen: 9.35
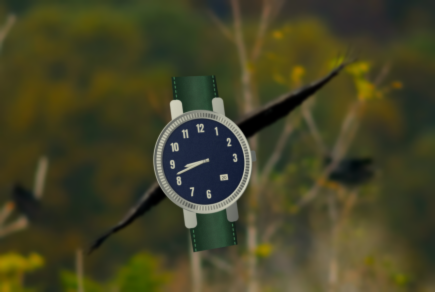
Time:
8.42
